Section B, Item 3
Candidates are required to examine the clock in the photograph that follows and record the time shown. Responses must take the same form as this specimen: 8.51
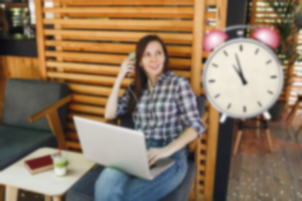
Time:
10.58
